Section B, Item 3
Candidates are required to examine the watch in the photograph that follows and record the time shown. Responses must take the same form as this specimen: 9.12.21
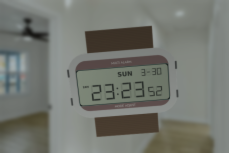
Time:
23.23.52
